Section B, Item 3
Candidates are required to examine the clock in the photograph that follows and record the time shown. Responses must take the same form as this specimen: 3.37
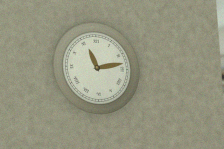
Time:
11.13
